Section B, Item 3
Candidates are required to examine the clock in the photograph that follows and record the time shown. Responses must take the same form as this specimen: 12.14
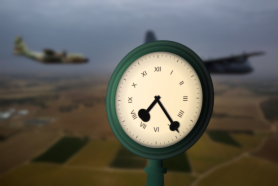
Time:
7.24
